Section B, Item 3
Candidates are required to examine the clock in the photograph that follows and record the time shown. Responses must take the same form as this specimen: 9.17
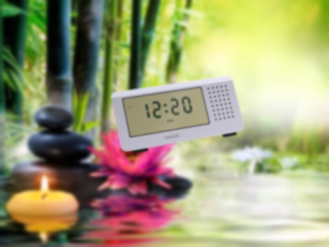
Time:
12.20
